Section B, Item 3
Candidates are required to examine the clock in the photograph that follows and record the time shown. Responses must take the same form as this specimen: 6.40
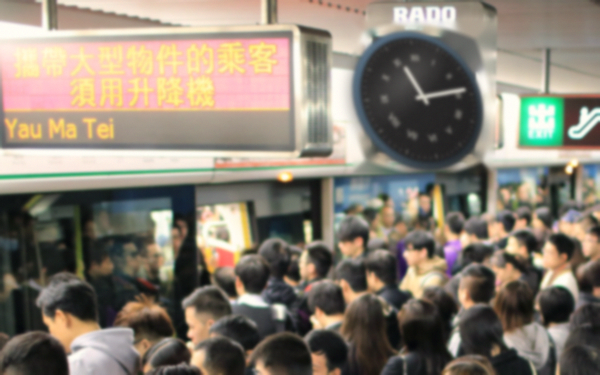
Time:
11.14
